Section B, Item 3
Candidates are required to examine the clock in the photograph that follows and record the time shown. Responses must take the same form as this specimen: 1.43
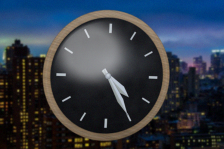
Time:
4.25
